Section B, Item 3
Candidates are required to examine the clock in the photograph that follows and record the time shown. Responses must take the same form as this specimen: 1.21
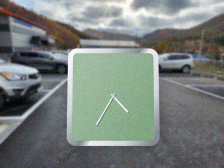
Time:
4.35
